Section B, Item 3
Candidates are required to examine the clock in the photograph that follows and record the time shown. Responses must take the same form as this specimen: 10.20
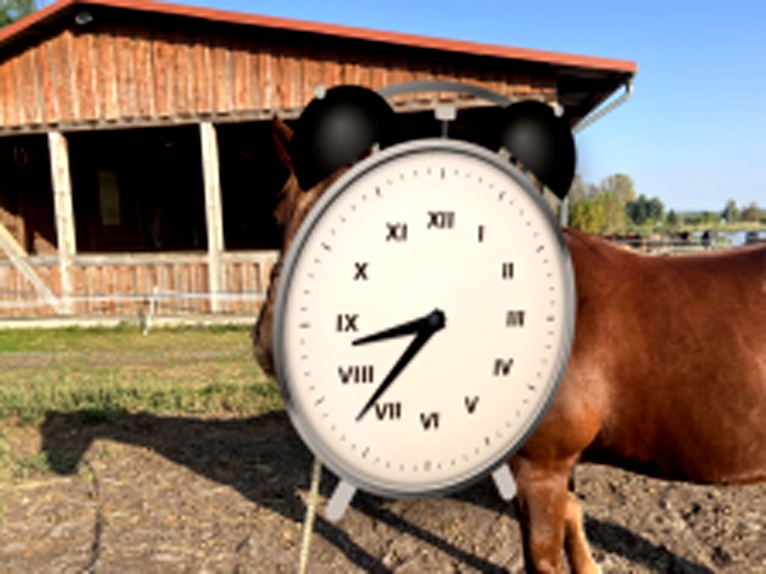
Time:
8.37
